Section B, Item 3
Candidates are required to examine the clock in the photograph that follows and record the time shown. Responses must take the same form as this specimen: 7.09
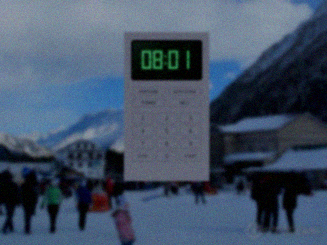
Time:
8.01
